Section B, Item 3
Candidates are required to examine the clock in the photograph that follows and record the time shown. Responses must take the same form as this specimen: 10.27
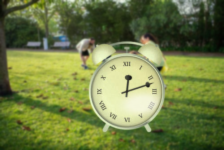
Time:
12.12
